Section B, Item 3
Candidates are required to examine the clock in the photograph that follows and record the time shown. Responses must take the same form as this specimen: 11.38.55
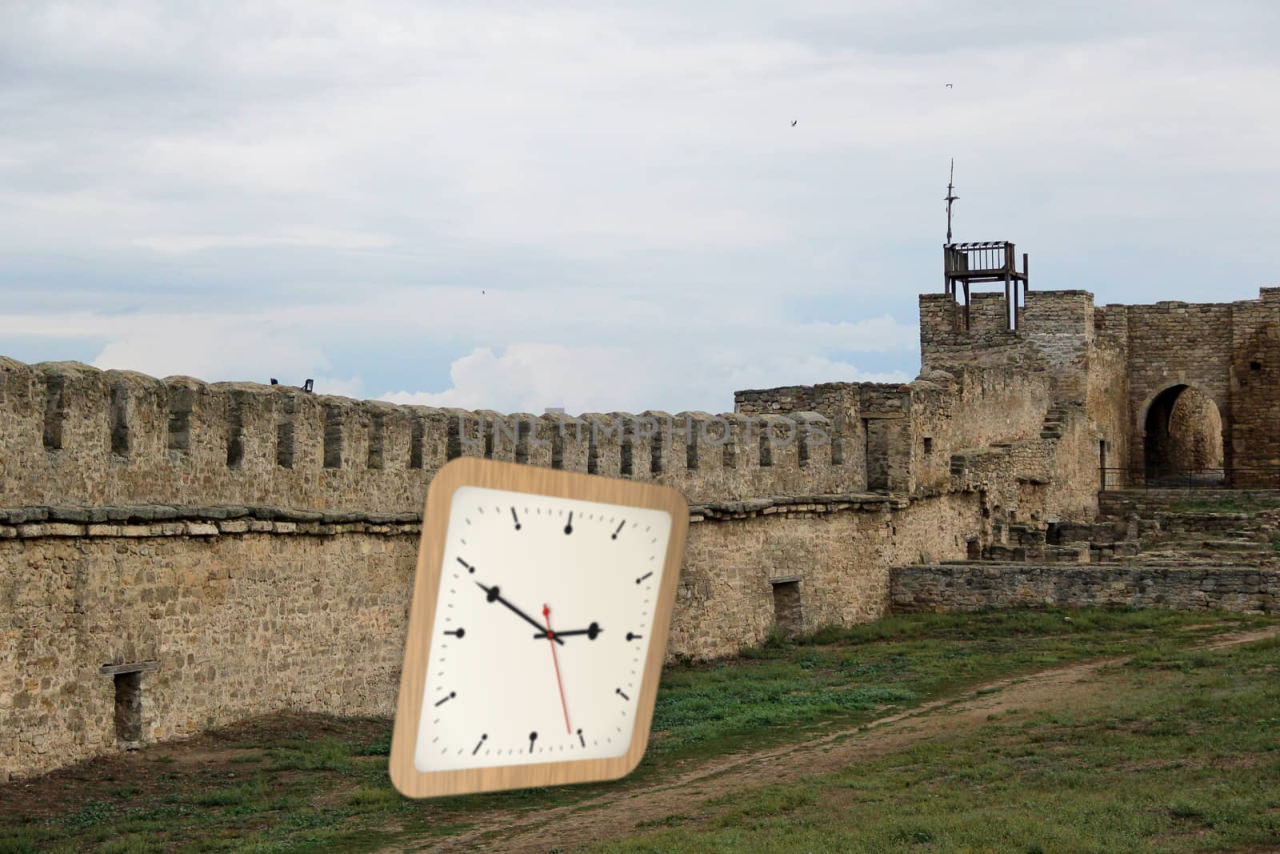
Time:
2.49.26
